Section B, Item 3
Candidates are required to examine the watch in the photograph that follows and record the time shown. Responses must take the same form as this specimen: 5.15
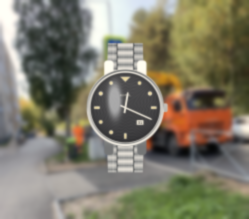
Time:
12.19
